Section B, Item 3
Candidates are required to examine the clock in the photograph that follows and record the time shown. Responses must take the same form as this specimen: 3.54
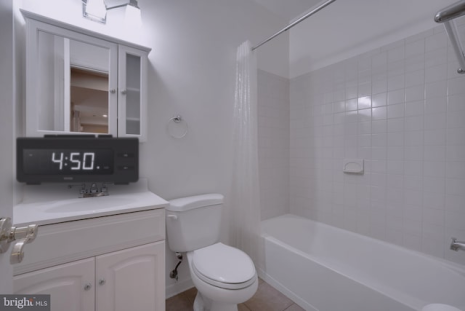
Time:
4.50
